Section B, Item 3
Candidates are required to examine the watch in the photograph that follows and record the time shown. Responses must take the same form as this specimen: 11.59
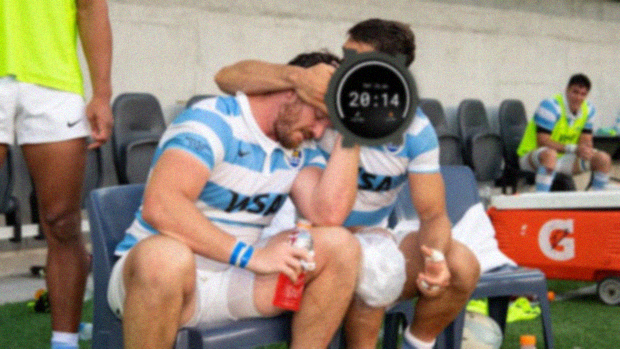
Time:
20.14
